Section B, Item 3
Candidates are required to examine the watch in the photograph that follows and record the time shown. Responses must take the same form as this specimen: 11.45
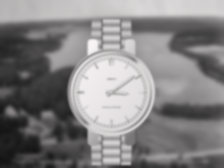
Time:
3.09
